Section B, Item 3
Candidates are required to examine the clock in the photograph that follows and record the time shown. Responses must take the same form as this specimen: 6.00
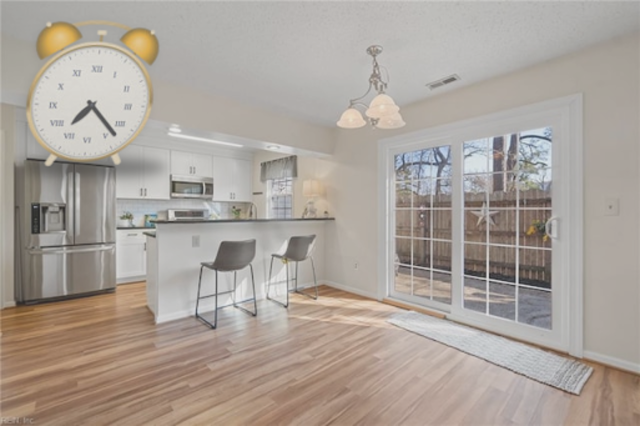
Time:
7.23
